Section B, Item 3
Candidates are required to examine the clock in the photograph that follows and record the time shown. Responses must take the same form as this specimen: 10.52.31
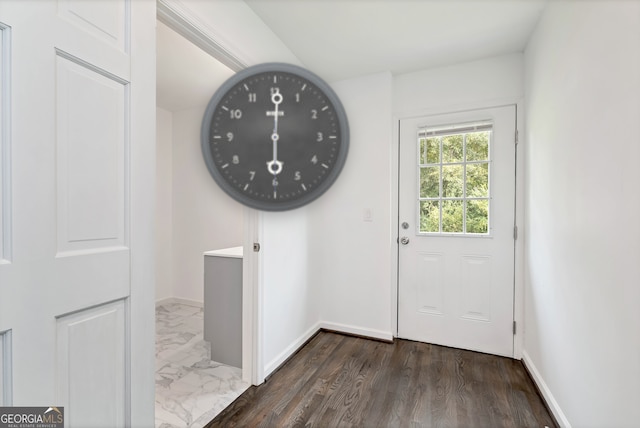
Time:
6.00.30
